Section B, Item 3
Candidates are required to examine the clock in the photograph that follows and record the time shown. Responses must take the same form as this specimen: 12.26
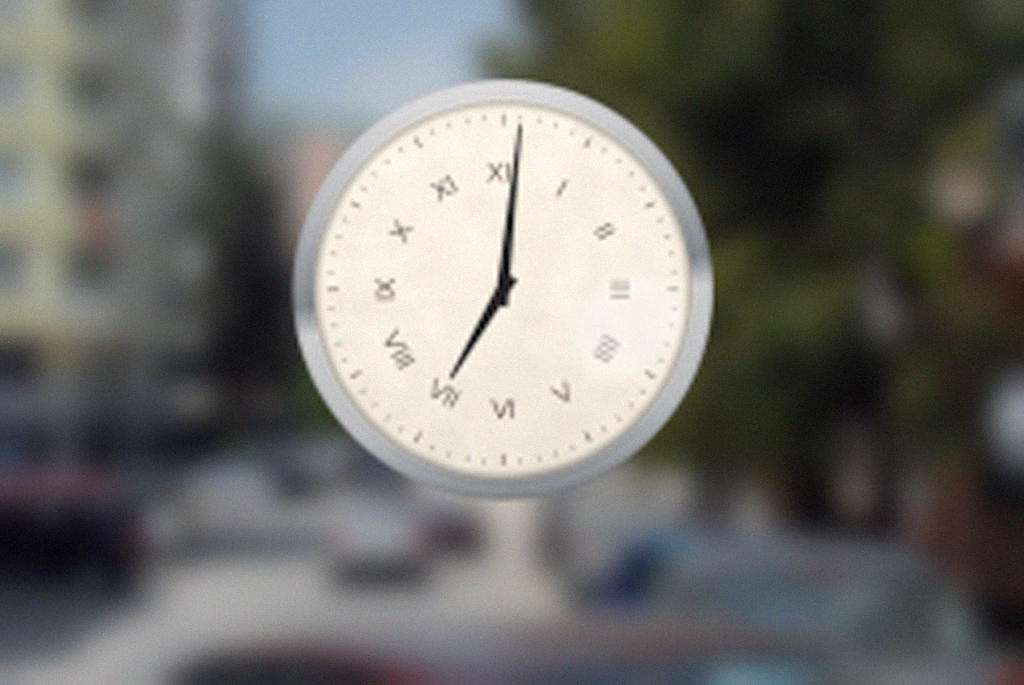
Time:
7.01
